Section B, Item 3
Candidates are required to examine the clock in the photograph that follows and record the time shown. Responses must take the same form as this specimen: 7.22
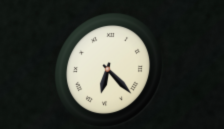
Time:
6.22
